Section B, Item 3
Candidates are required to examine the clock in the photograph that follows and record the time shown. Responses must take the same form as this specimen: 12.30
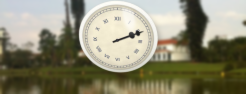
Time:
2.11
